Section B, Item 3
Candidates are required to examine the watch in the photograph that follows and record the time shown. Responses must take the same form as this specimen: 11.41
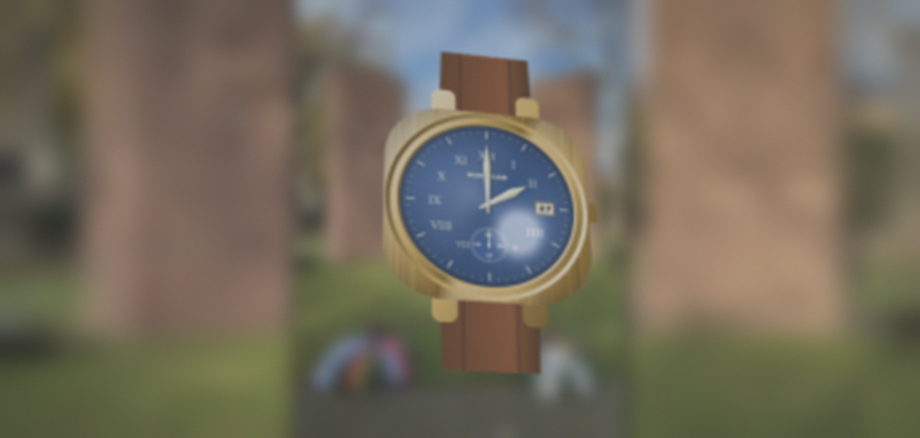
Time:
2.00
